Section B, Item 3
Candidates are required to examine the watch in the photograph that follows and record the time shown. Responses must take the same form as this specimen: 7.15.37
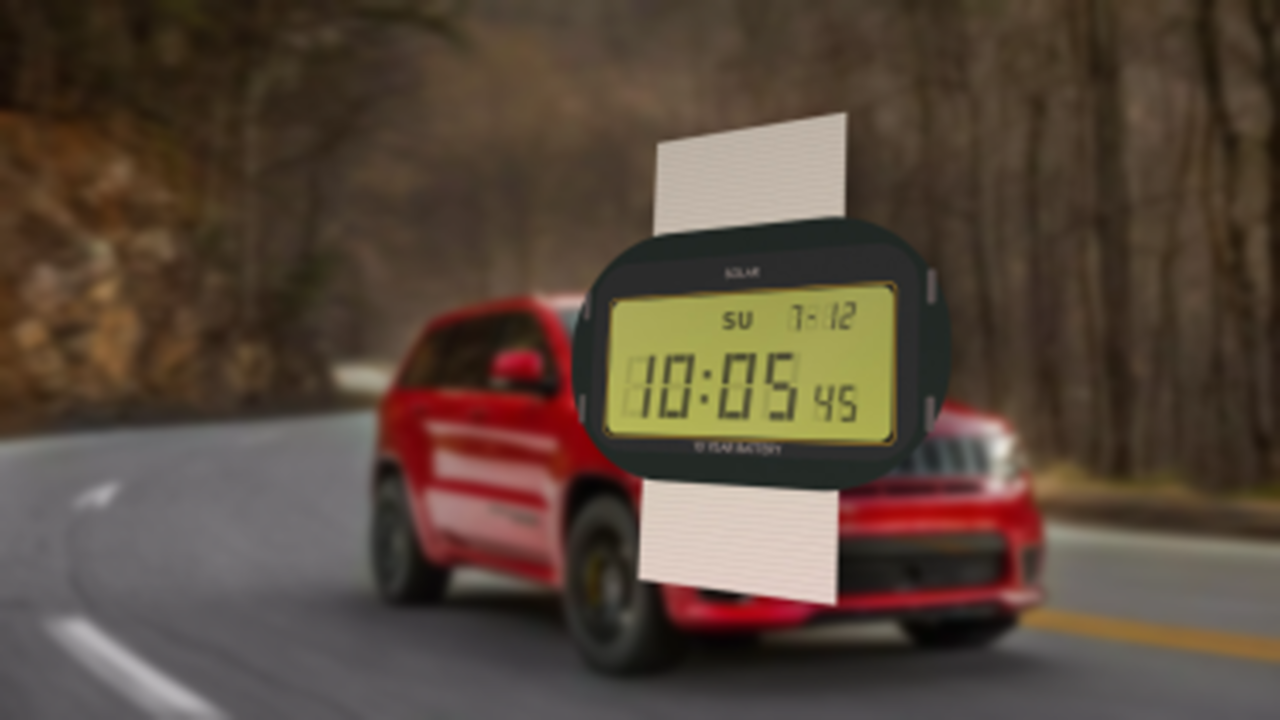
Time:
10.05.45
